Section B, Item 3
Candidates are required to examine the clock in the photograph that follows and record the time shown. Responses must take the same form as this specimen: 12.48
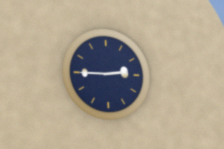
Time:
2.45
